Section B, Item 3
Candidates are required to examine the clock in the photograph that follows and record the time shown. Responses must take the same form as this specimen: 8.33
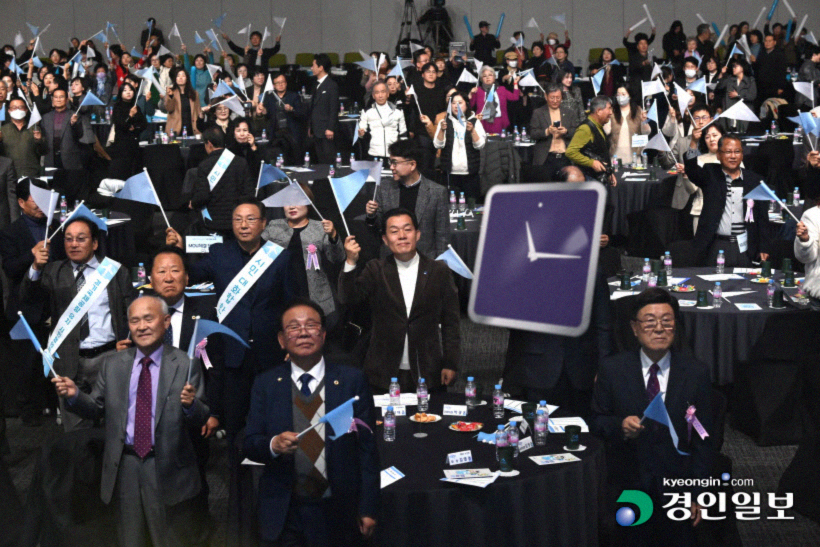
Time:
11.15
